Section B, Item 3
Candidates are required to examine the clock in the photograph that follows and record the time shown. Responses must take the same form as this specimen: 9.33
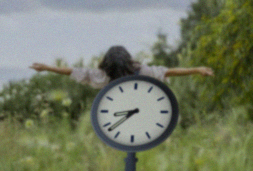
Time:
8.38
